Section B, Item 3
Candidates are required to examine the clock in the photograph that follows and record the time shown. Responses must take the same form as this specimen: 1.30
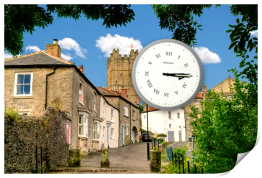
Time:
3.15
